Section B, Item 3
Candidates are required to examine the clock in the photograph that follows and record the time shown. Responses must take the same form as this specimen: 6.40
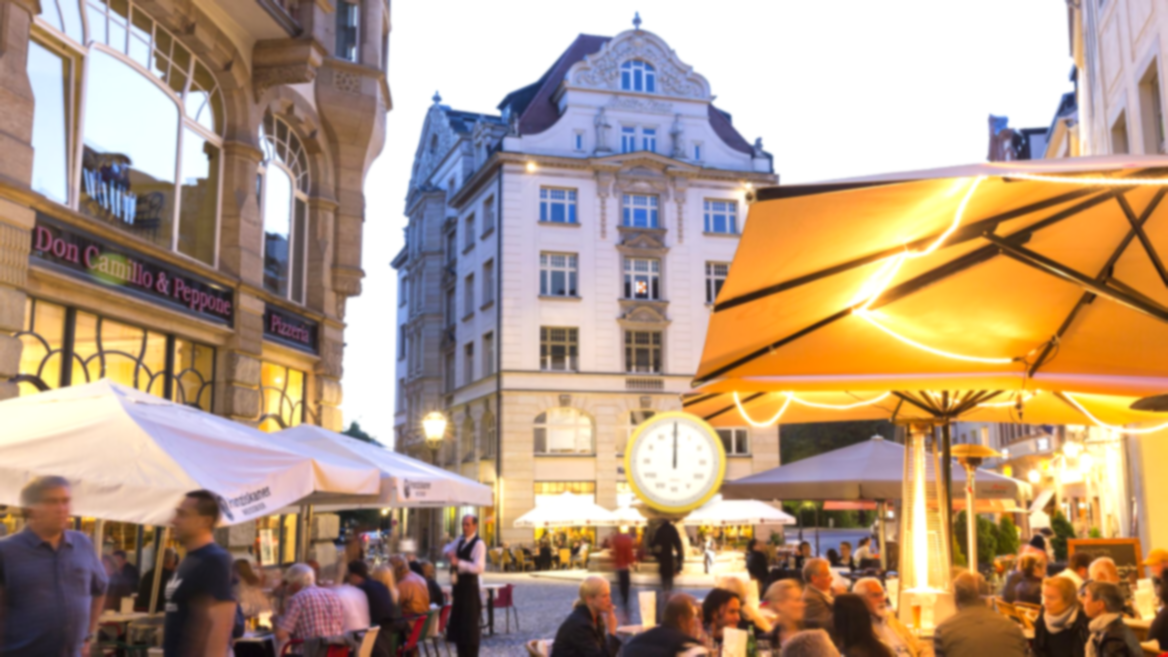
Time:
12.00
